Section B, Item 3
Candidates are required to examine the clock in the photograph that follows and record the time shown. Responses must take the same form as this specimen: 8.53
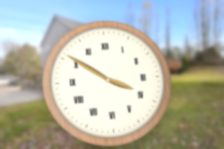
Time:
3.51
